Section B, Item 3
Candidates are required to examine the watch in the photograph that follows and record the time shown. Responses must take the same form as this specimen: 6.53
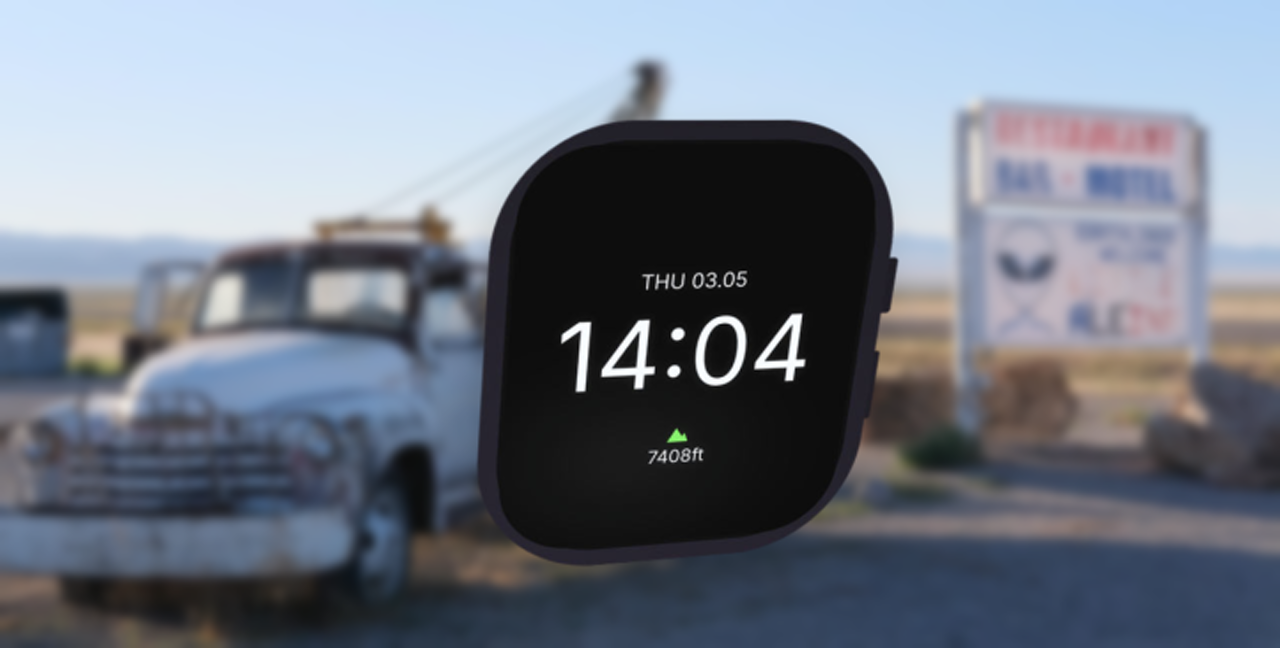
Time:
14.04
